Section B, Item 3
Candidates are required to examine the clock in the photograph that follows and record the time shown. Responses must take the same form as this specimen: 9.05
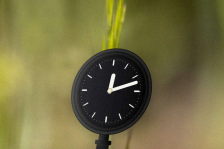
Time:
12.12
